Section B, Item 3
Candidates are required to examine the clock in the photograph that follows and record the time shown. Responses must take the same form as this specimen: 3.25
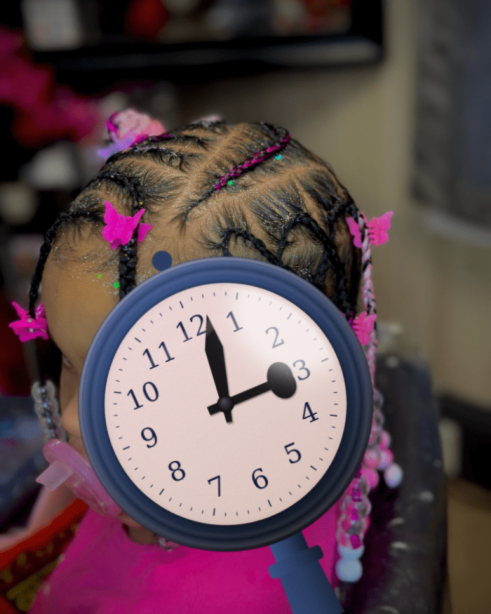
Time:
3.02
